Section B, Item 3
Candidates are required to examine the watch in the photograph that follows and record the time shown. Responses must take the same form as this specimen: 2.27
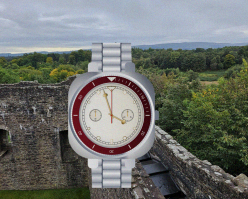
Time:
3.57
